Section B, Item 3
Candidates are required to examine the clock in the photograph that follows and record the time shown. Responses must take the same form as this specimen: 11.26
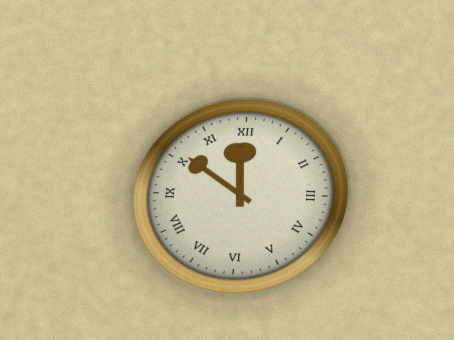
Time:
11.51
